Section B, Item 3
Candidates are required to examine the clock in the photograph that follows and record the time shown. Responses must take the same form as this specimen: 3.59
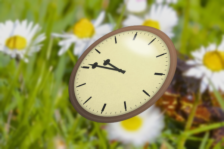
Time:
9.46
